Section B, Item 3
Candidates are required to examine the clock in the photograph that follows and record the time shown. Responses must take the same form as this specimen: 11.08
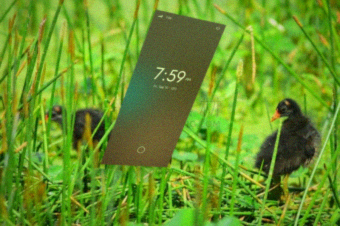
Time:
7.59
